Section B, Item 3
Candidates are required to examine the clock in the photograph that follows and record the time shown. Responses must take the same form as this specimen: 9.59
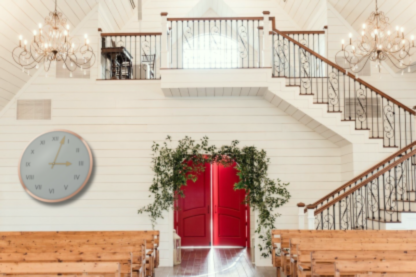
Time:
3.03
